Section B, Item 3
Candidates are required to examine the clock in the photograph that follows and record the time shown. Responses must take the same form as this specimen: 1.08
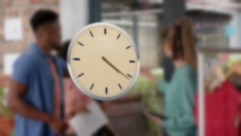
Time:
4.21
